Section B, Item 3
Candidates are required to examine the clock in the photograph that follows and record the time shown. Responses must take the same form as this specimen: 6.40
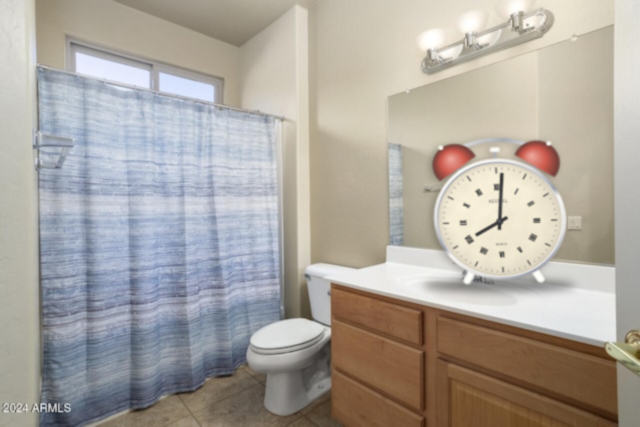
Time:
8.01
